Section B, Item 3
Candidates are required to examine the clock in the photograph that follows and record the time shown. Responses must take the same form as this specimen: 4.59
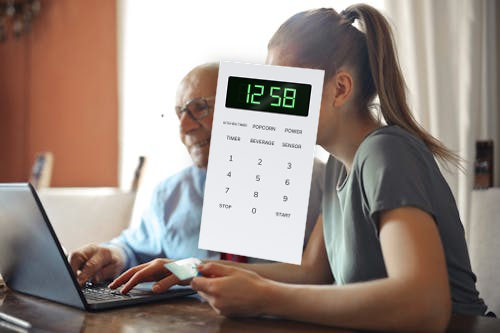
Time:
12.58
